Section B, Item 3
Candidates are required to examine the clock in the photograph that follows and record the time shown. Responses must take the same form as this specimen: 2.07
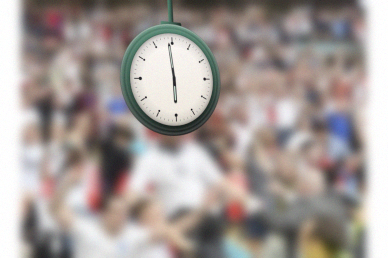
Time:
5.59
